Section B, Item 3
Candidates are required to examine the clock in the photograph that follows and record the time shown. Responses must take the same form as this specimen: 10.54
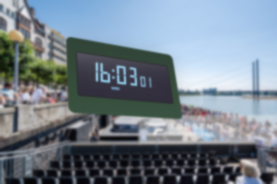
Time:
16.03
